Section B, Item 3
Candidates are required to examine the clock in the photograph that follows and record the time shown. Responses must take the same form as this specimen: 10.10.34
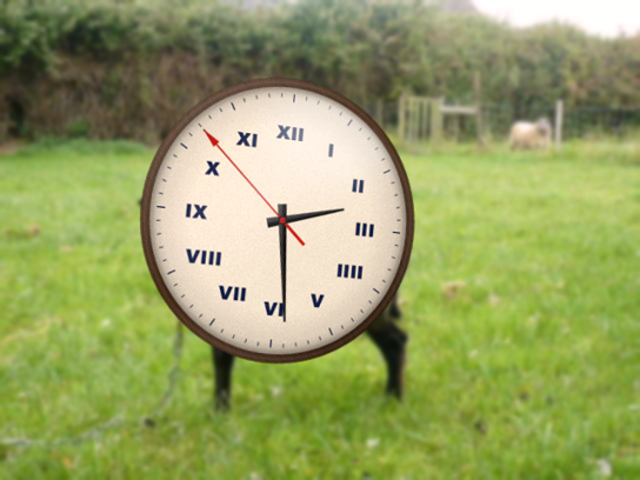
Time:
2.28.52
